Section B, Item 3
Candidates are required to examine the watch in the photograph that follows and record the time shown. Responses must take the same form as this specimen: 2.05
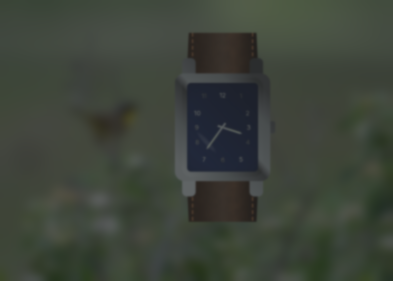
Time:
3.36
